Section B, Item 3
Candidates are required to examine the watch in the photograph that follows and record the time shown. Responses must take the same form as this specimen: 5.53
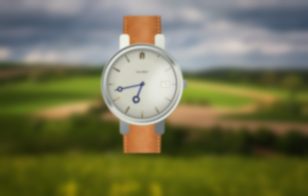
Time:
6.43
